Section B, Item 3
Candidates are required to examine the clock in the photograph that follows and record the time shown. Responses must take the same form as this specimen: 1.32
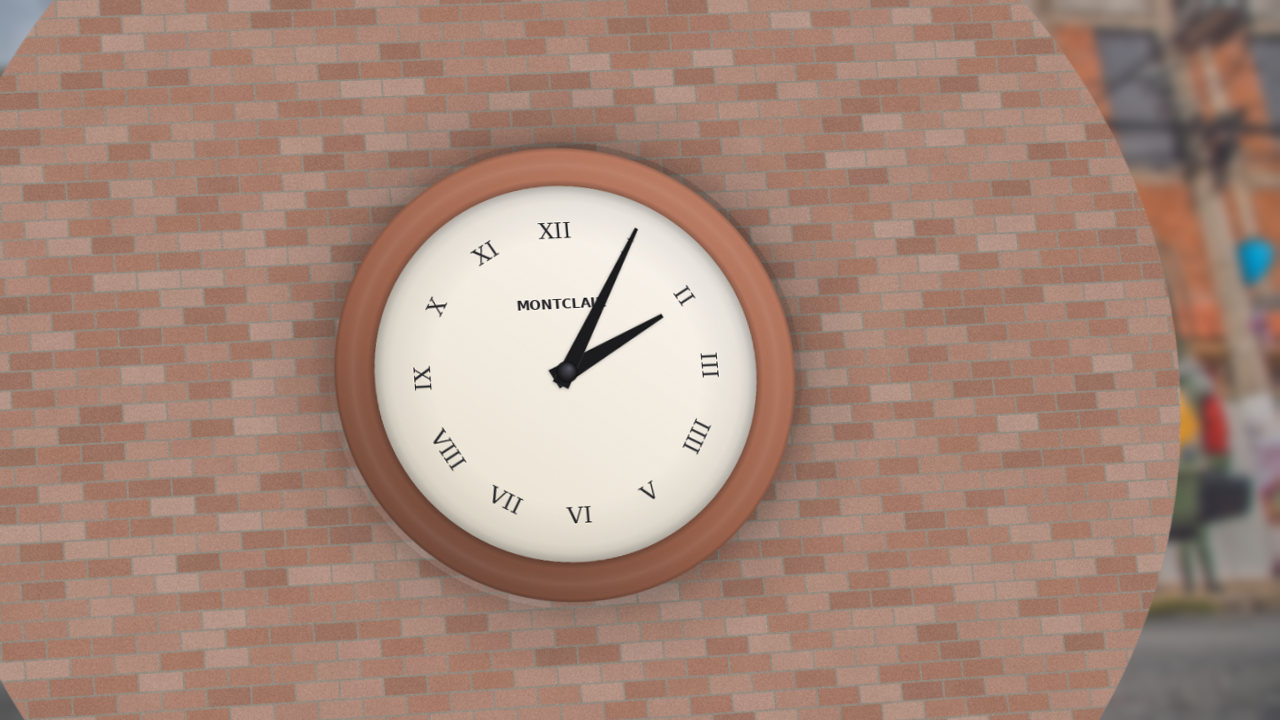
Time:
2.05
